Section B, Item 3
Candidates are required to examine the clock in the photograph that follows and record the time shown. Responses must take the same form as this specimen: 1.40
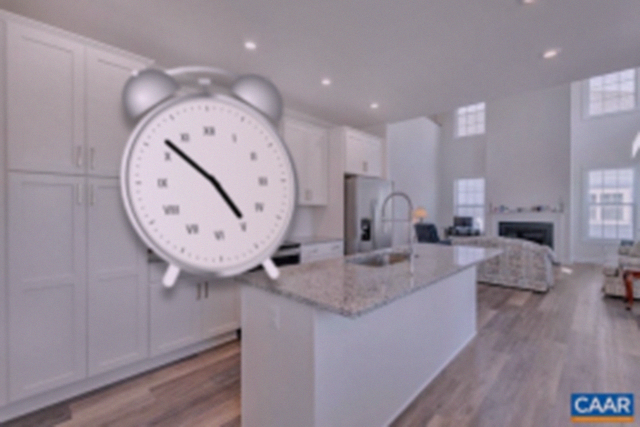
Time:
4.52
